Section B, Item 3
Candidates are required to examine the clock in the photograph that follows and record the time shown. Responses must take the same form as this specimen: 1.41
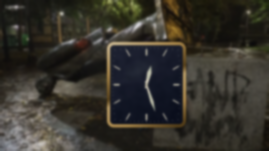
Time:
12.27
